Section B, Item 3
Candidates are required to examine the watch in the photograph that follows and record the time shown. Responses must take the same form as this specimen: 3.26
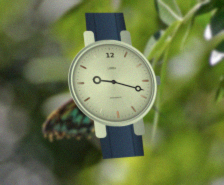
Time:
9.18
